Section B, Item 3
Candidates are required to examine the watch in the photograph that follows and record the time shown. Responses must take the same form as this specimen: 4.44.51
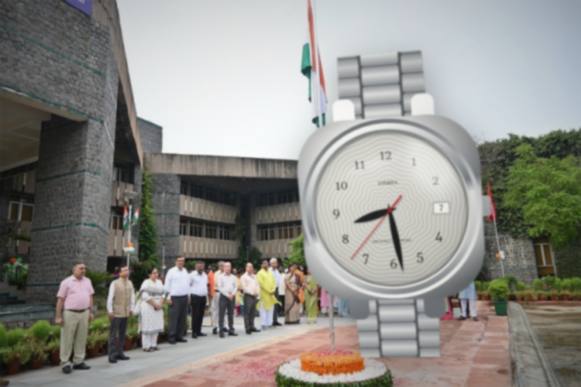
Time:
8.28.37
